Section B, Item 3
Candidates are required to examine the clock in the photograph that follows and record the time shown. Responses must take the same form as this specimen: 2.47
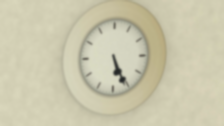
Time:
5.26
